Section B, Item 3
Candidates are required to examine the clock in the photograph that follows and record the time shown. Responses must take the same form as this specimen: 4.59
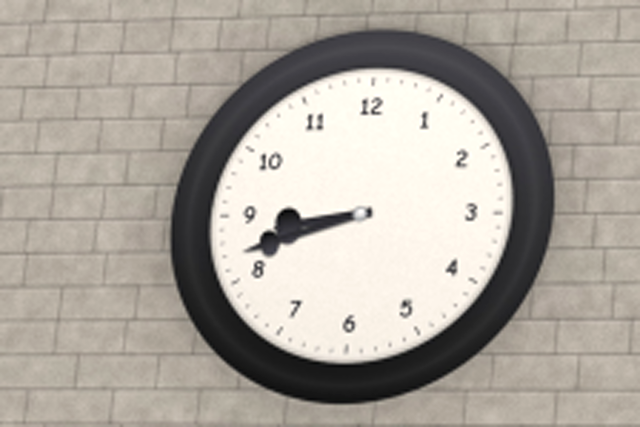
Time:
8.42
